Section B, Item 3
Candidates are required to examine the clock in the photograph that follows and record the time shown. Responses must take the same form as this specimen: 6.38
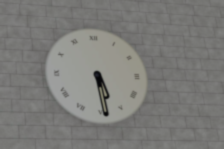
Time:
5.29
